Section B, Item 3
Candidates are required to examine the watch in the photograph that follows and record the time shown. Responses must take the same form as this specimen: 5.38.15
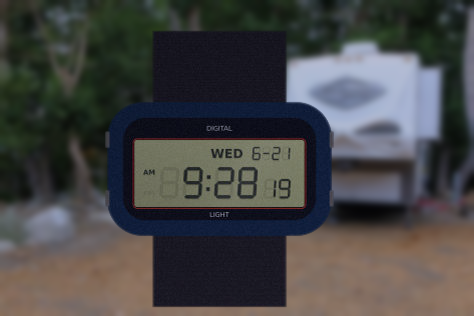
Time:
9.28.19
